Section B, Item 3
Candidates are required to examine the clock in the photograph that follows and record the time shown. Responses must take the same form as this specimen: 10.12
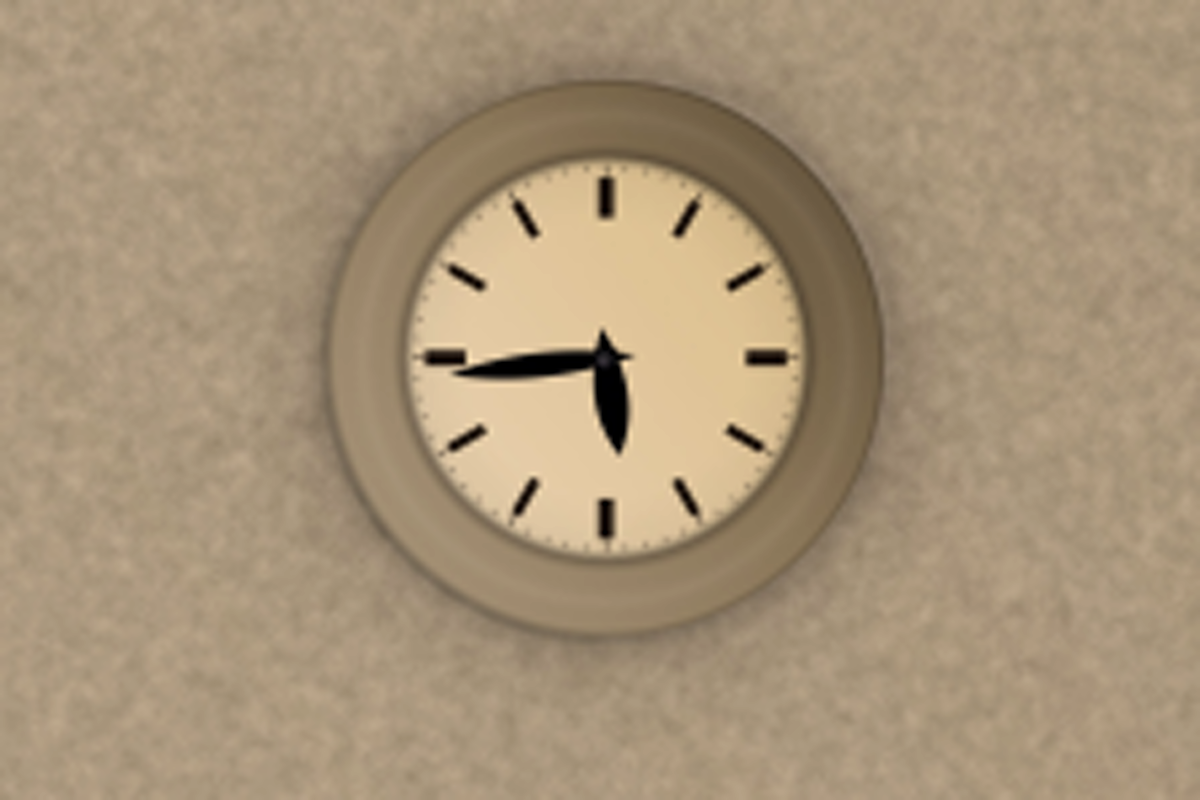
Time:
5.44
